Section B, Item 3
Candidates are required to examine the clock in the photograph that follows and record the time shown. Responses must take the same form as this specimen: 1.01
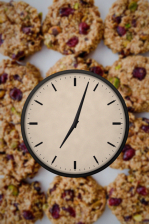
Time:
7.03
